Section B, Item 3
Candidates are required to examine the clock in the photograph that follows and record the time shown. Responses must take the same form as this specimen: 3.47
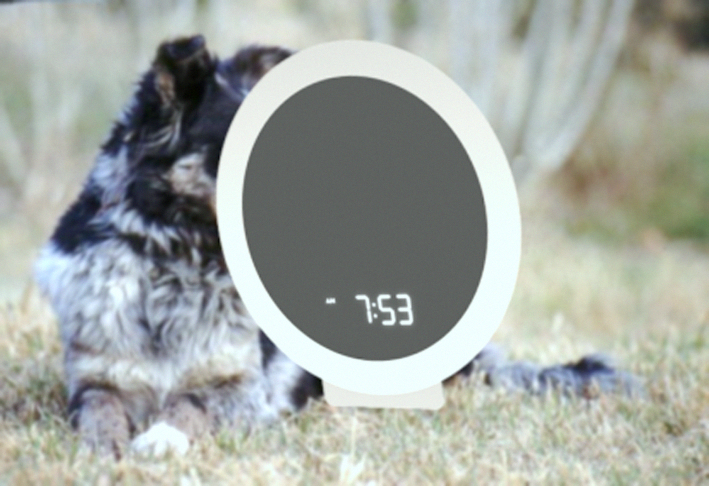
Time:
7.53
